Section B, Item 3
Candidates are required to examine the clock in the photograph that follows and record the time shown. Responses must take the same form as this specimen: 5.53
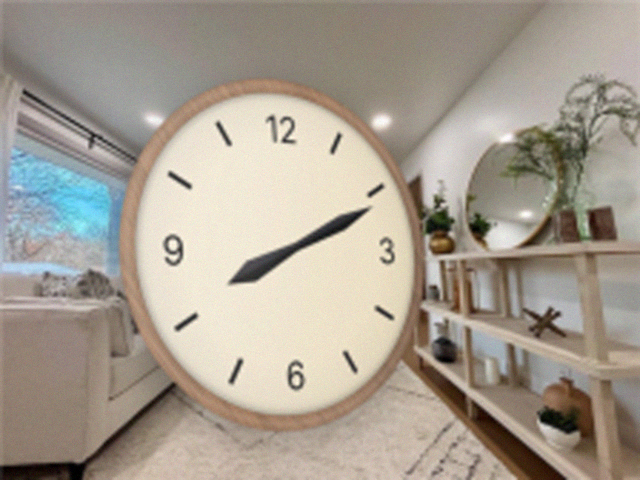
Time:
8.11
